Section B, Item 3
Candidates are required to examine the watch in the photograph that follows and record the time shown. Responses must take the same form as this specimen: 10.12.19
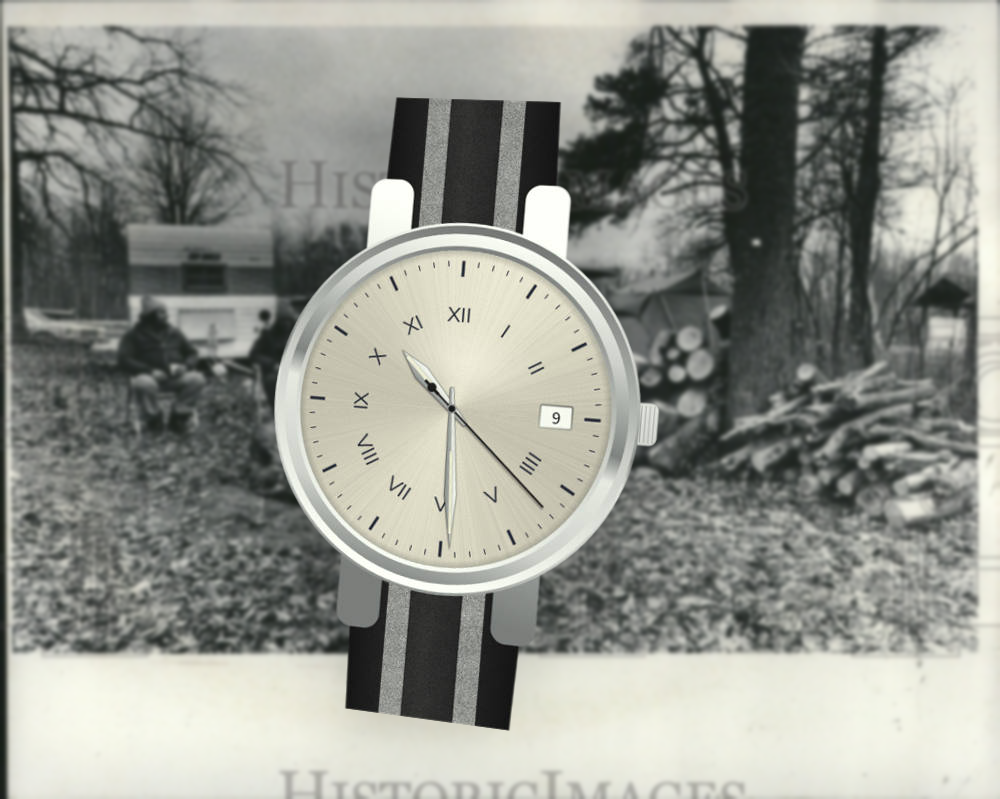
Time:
10.29.22
